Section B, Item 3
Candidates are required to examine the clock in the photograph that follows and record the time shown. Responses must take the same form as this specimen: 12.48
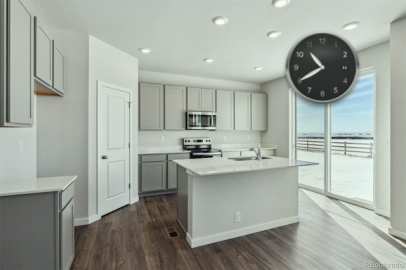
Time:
10.40
